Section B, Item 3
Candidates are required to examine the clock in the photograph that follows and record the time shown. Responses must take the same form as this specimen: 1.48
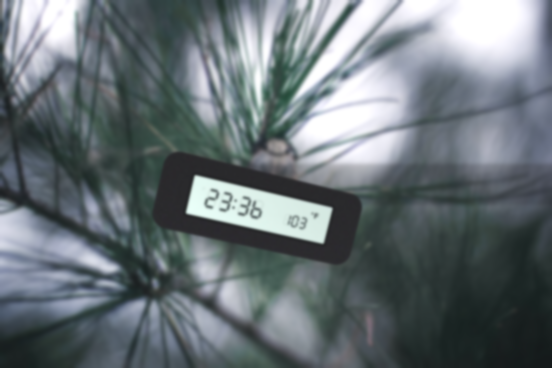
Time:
23.36
